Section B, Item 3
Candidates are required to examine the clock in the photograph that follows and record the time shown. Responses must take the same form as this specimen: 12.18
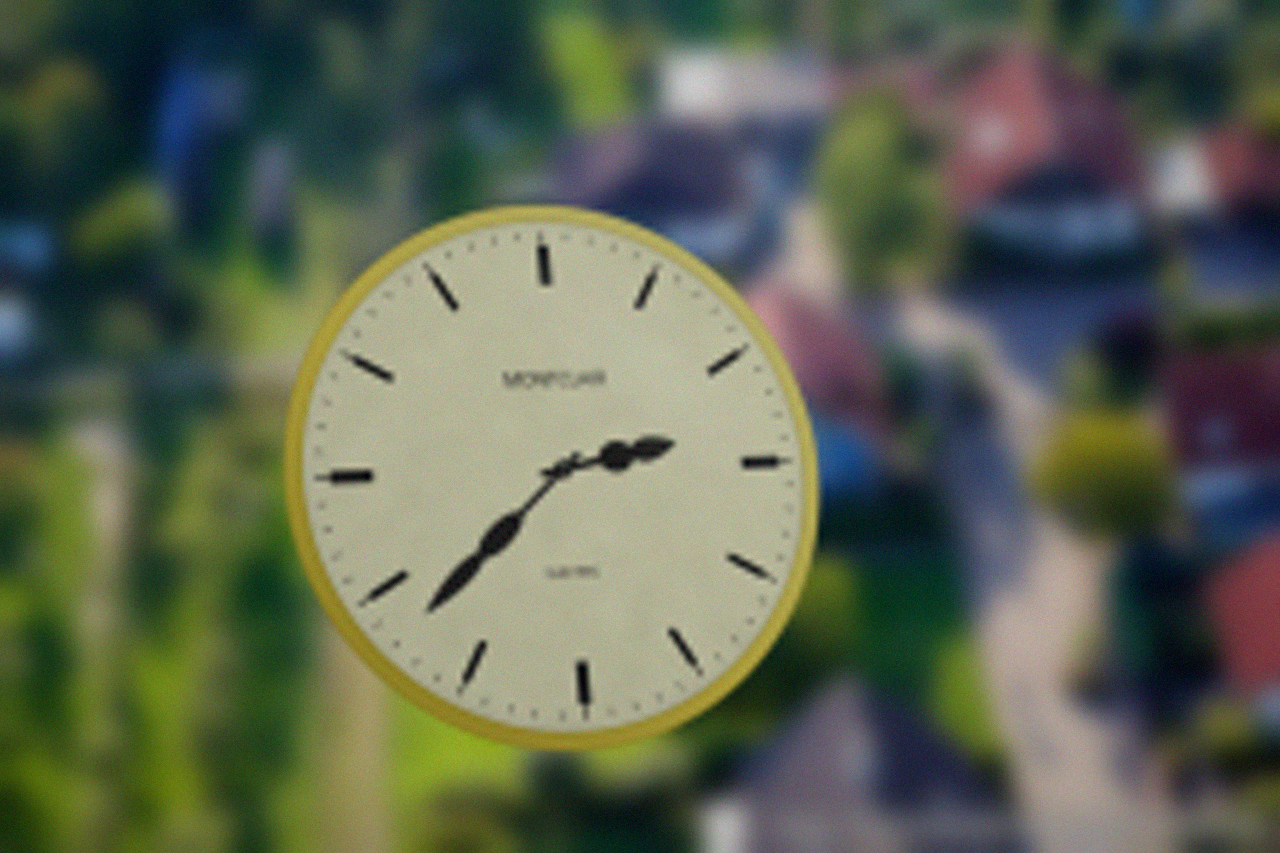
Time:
2.38
